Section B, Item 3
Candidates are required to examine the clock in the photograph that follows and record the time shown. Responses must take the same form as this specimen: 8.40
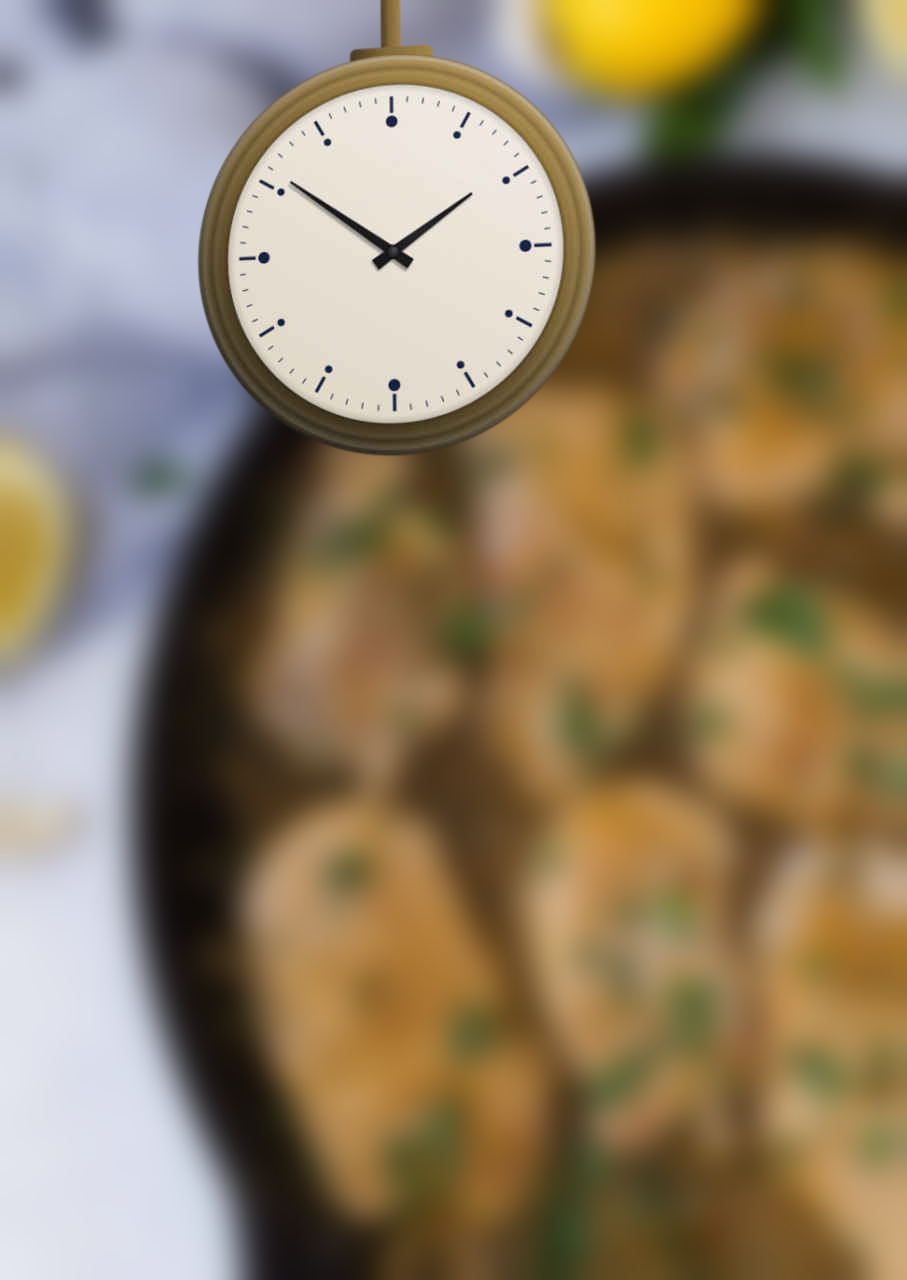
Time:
1.51
